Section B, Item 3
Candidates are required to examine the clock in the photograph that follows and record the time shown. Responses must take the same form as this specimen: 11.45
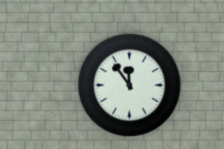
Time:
11.54
